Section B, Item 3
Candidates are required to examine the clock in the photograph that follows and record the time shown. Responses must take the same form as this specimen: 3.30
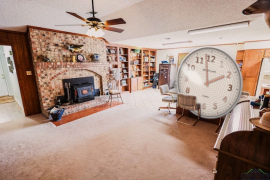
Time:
1.58
